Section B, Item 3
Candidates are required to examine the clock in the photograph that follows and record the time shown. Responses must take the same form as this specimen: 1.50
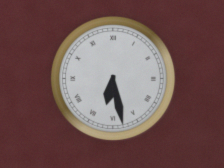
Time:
6.28
